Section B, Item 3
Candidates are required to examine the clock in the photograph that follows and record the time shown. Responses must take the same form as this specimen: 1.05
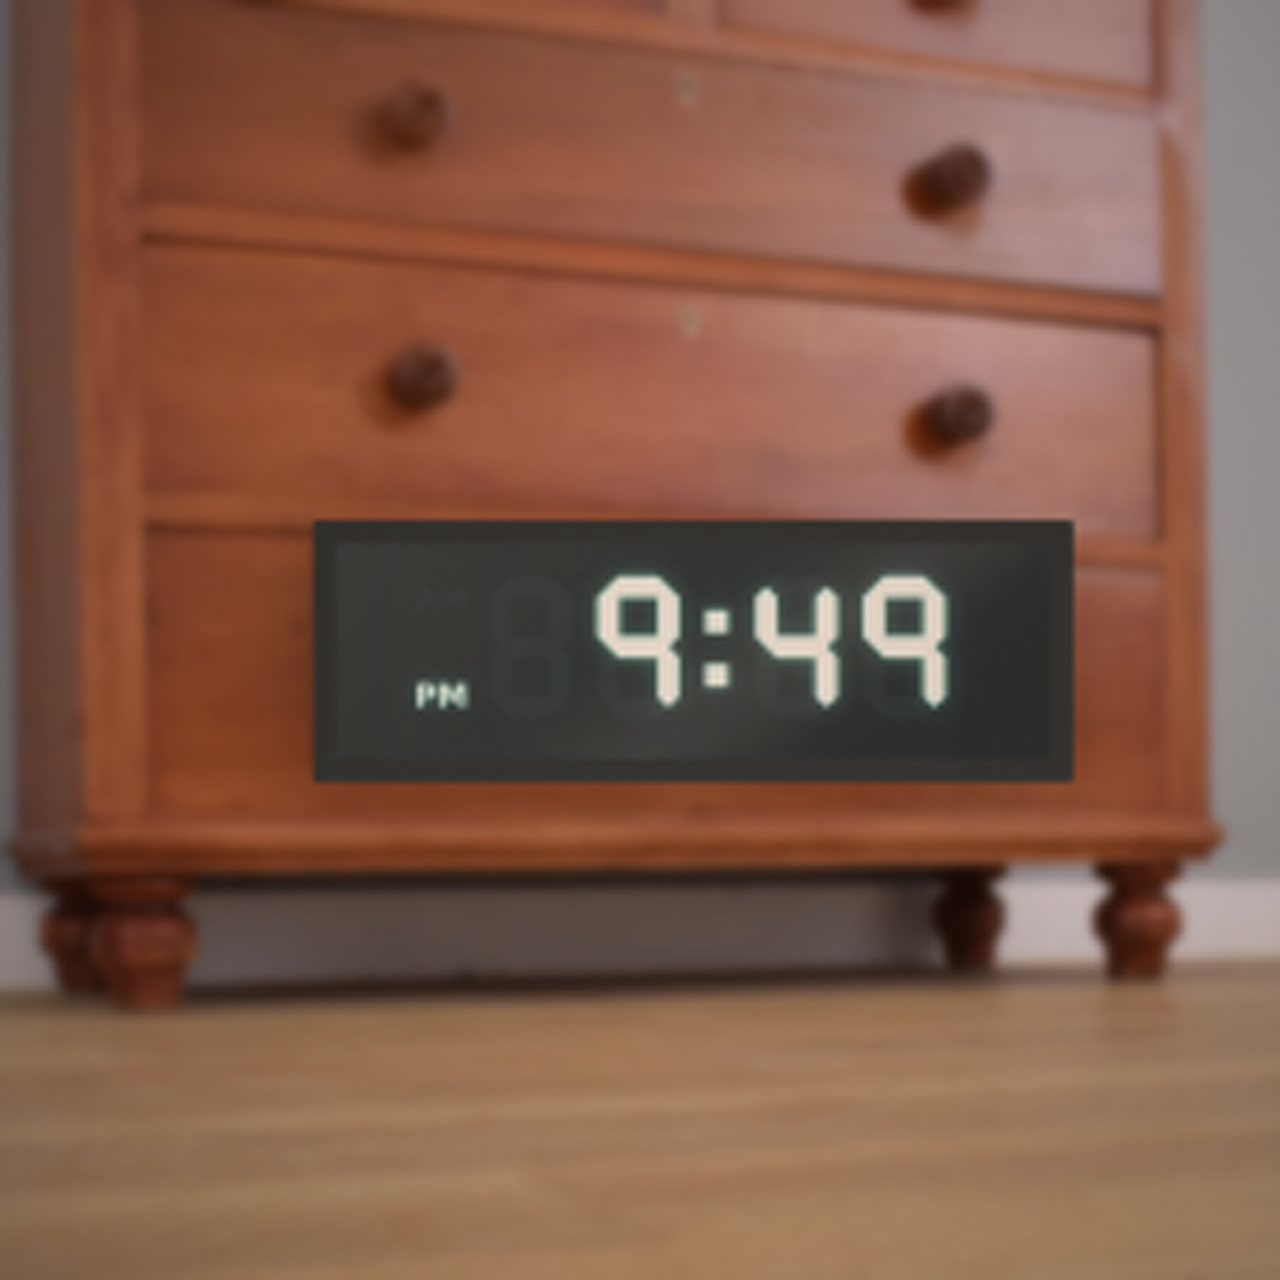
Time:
9.49
